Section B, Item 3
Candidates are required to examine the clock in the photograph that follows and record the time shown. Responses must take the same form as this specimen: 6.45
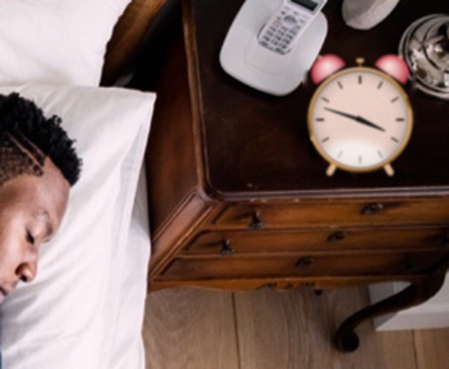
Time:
3.48
